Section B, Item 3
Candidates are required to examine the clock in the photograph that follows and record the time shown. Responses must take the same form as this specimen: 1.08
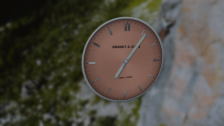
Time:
7.06
